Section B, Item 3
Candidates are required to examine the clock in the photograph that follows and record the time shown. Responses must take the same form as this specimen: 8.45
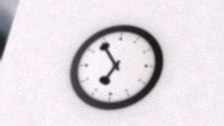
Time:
6.54
